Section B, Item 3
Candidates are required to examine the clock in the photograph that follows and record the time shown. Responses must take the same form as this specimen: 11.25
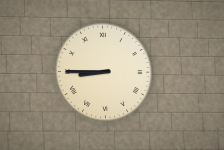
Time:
8.45
